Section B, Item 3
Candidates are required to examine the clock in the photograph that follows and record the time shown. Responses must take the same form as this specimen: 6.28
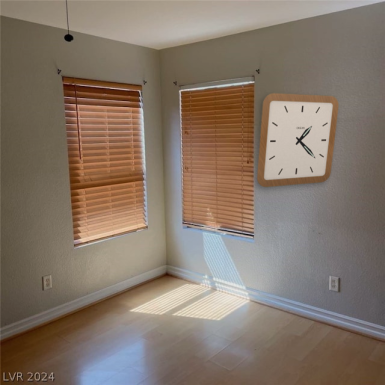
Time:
1.22
